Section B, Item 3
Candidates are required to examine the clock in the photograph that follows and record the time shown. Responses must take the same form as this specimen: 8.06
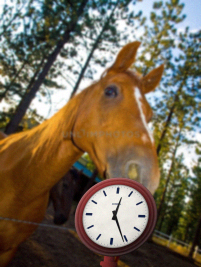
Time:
12.26
